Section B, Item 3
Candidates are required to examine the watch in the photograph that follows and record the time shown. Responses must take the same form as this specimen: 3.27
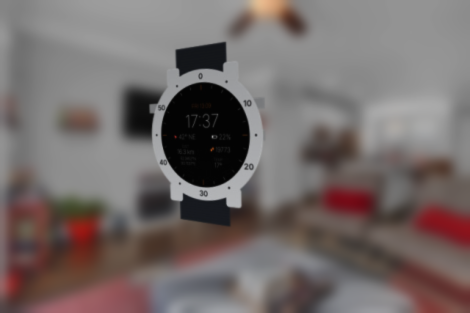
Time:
17.37
